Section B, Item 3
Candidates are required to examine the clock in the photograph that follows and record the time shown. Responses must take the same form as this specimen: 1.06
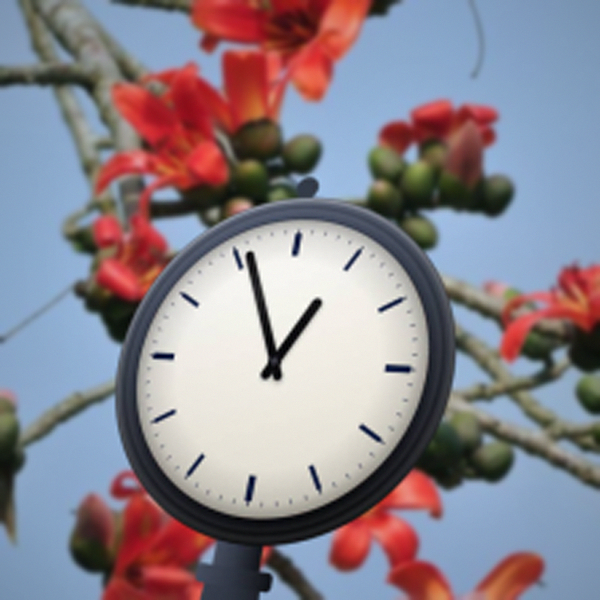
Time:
12.56
